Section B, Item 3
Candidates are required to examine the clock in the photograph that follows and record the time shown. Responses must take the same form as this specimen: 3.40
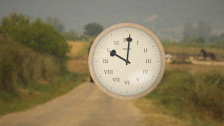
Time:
10.01
